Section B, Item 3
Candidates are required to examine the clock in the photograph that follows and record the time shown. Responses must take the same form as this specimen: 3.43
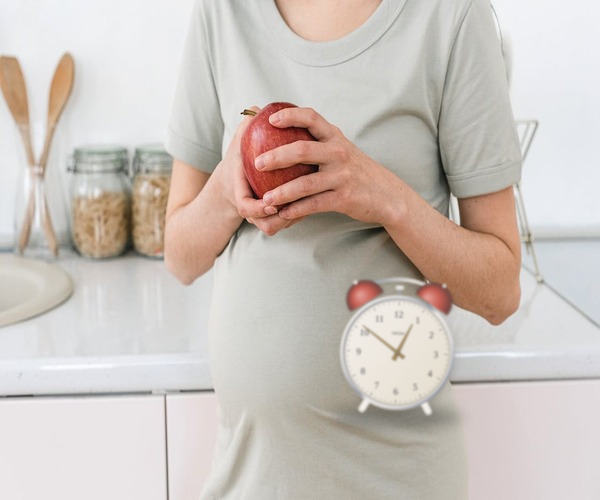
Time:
12.51
